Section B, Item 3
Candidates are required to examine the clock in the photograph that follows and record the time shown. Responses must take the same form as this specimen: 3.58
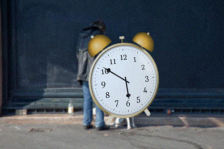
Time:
5.51
